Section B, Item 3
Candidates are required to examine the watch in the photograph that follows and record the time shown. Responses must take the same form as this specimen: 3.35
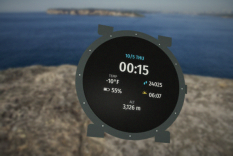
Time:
0.15
